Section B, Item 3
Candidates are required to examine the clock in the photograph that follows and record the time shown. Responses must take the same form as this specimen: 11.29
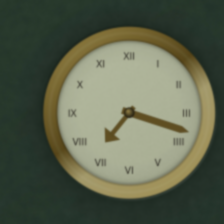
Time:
7.18
